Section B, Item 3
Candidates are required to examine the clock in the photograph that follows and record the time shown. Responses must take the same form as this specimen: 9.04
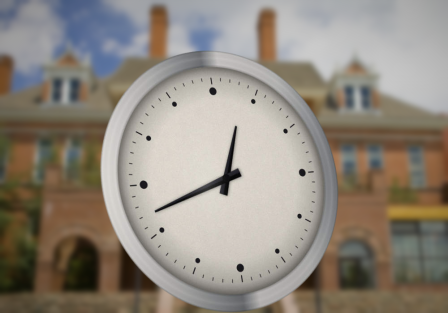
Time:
12.42
